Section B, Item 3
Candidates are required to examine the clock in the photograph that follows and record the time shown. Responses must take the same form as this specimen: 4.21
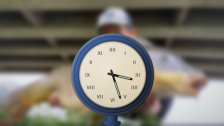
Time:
3.27
